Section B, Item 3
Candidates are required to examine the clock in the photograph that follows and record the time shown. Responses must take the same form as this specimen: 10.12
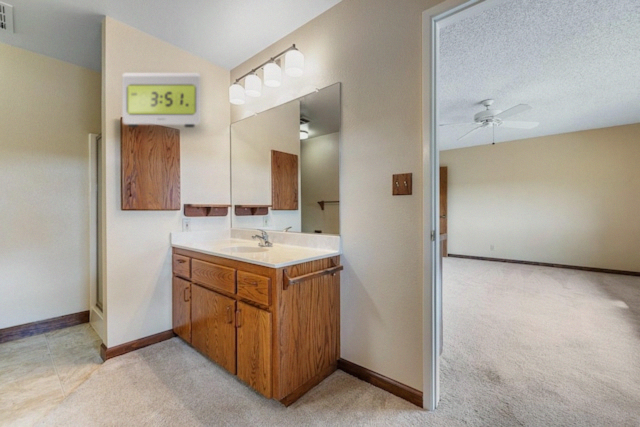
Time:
3.51
